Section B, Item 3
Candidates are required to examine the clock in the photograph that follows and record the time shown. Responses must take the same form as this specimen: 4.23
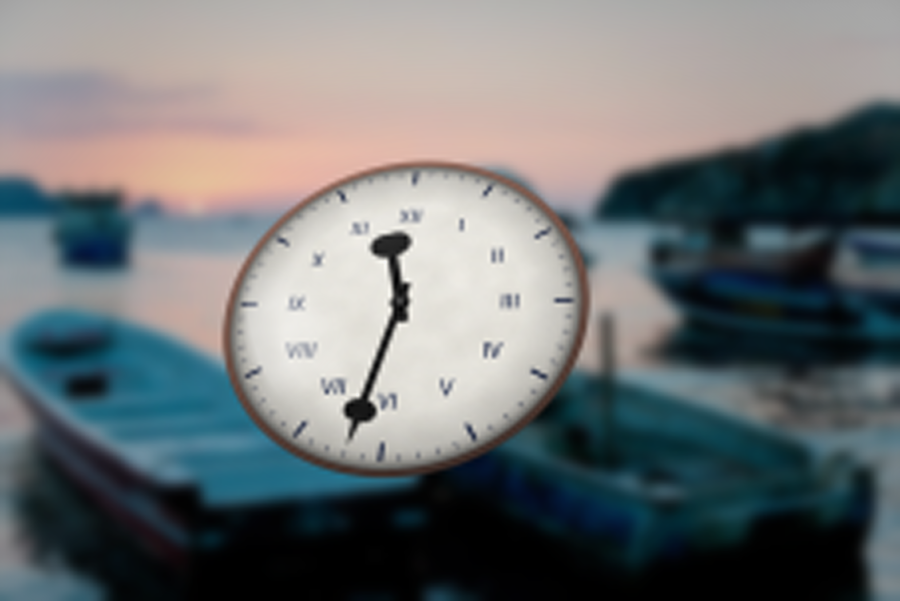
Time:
11.32
